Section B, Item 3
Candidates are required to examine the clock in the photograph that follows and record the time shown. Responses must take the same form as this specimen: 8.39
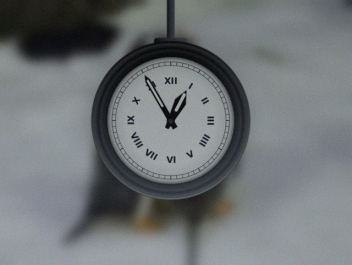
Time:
12.55
